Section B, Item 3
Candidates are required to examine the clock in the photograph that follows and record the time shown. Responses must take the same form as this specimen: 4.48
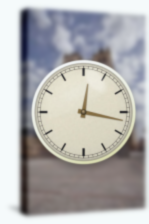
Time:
12.17
